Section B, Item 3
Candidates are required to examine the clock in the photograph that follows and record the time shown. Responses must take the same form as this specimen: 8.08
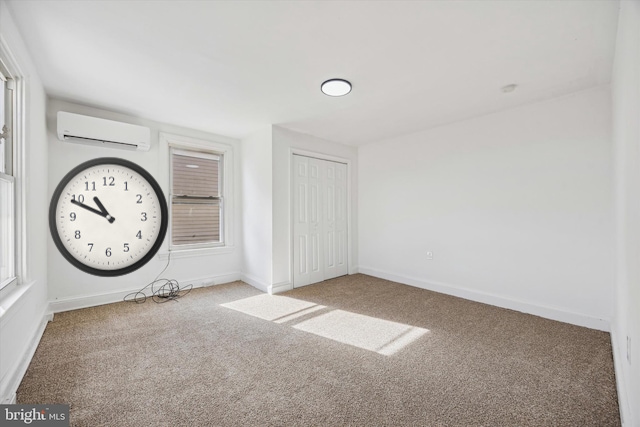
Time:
10.49
